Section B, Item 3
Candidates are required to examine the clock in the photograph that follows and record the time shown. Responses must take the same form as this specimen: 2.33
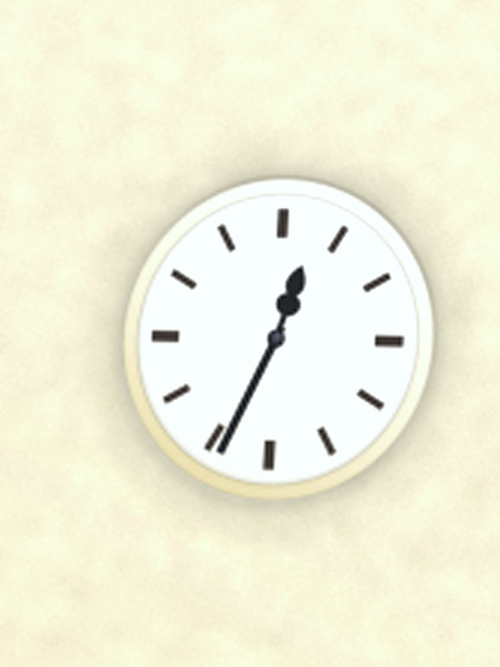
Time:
12.34
